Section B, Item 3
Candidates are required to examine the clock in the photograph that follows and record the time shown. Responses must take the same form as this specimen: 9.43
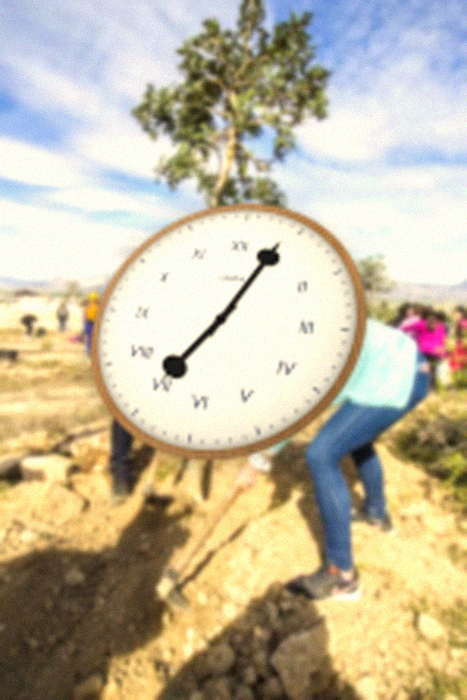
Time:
7.04
